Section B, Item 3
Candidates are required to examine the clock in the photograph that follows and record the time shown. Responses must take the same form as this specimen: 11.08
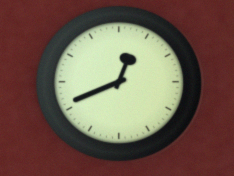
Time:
12.41
